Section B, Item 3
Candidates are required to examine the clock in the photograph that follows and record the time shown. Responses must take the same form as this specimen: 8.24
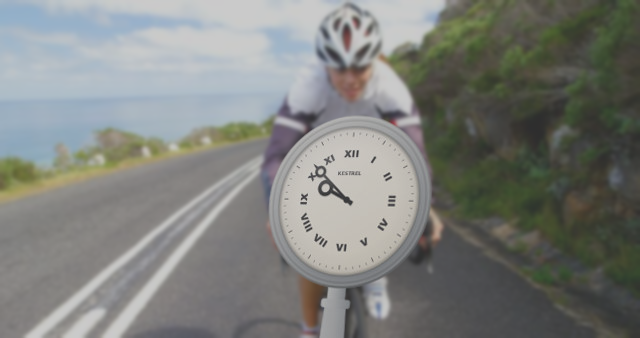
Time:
9.52
